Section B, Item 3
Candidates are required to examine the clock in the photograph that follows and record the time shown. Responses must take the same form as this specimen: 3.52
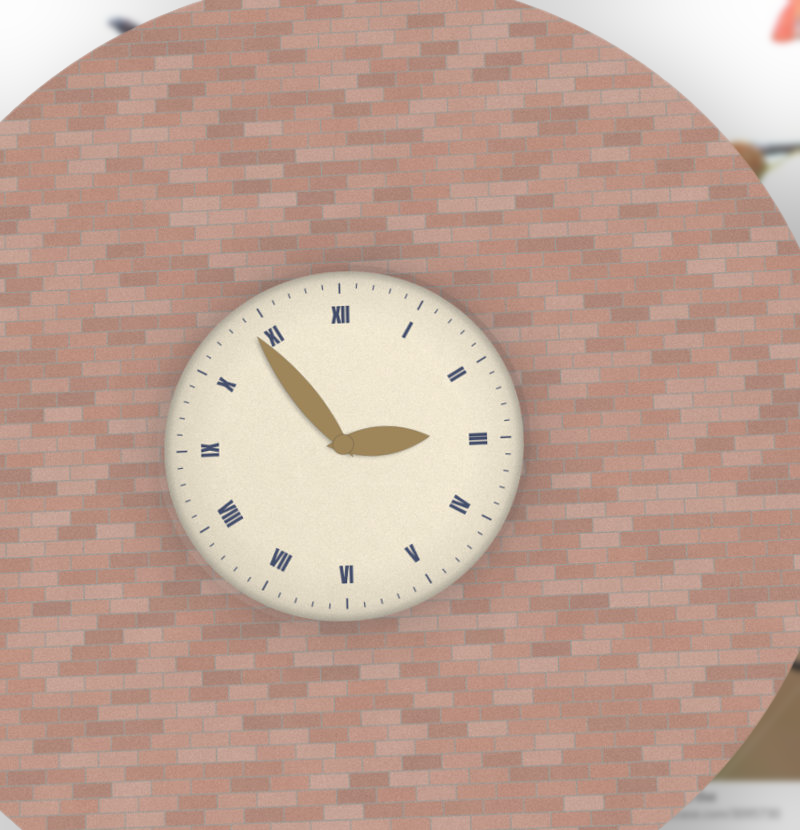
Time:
2.54
